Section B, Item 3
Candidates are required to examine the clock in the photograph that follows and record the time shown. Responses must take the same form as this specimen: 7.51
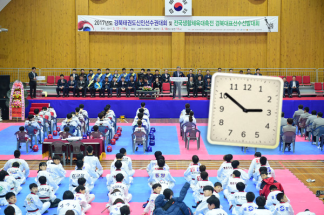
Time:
2.51
